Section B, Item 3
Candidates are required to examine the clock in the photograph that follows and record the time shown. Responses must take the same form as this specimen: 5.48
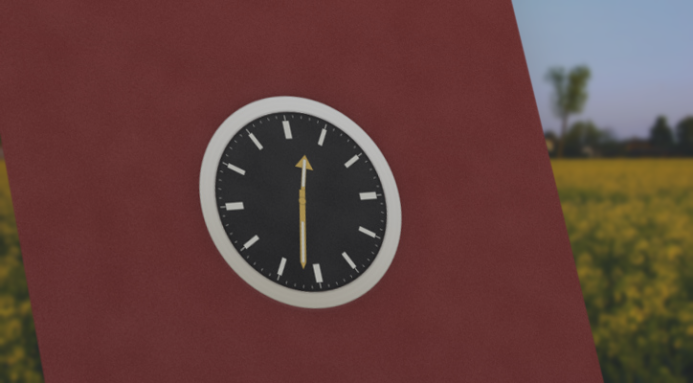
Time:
12.32
